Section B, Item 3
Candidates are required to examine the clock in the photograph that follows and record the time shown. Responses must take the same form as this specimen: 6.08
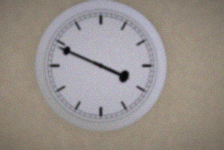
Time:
3.49
